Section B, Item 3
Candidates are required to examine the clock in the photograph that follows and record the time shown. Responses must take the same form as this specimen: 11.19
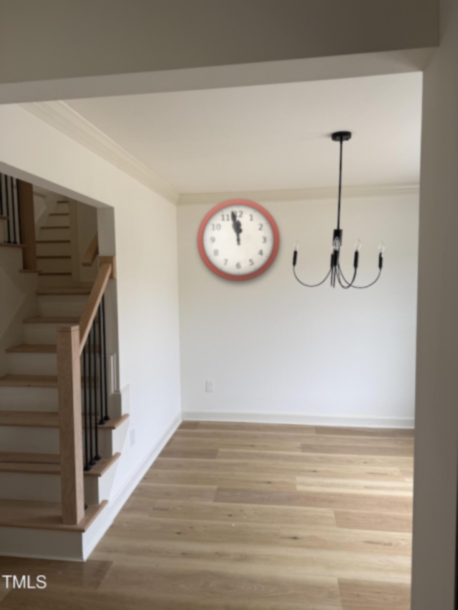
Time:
11.58
